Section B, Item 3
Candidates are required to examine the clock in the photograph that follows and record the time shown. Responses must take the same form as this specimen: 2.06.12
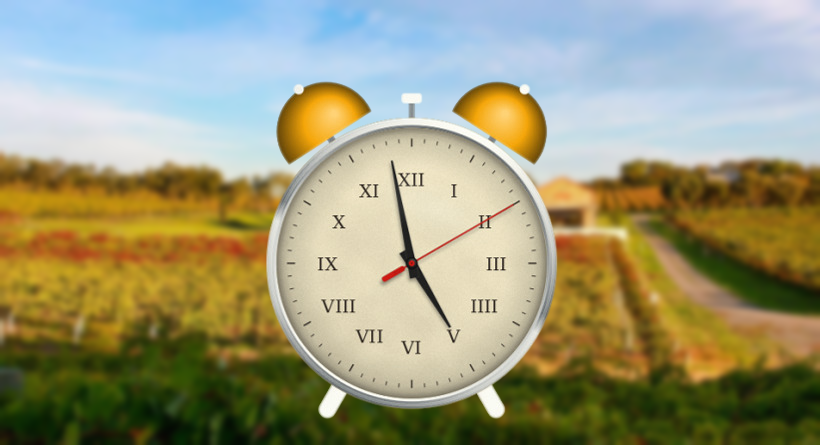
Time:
4.58.10
